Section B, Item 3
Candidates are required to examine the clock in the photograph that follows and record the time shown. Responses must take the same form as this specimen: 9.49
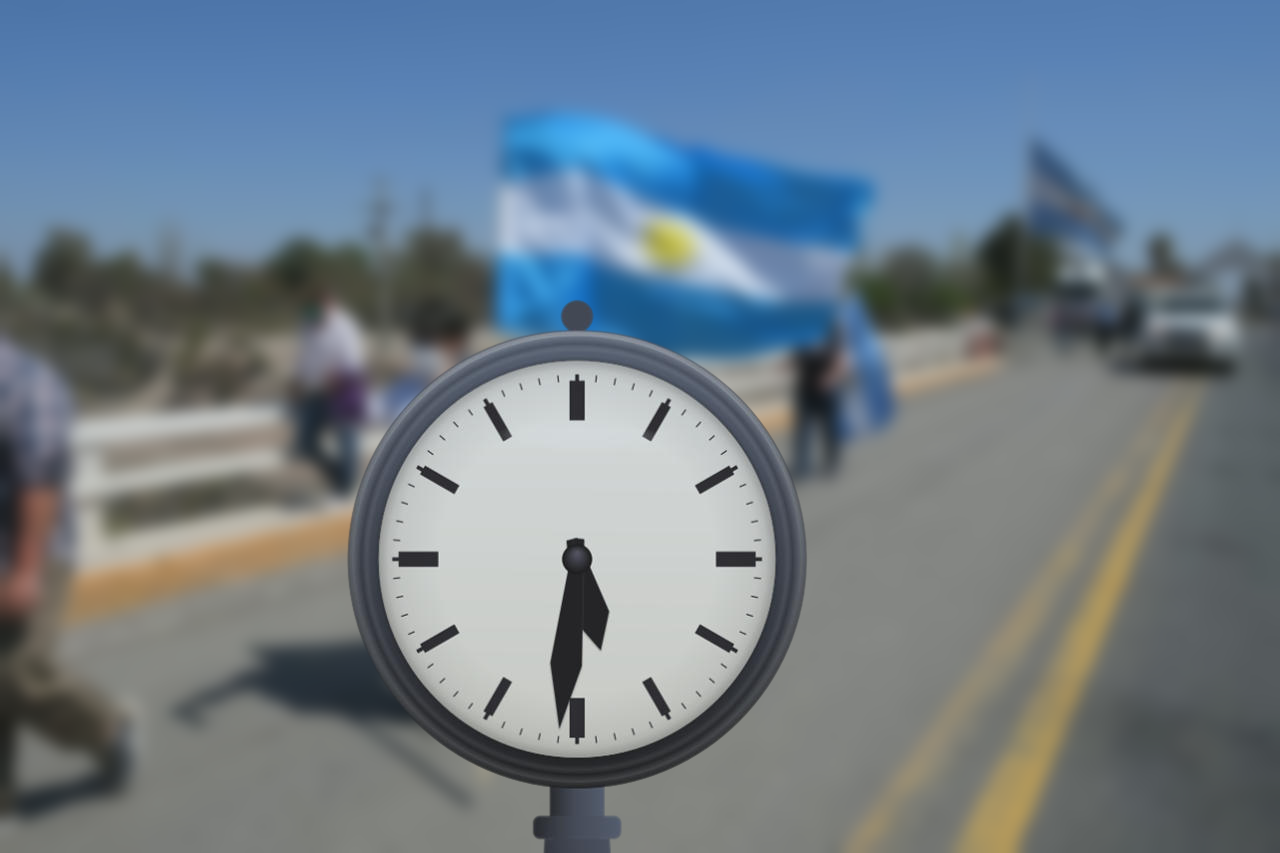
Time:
5.31
